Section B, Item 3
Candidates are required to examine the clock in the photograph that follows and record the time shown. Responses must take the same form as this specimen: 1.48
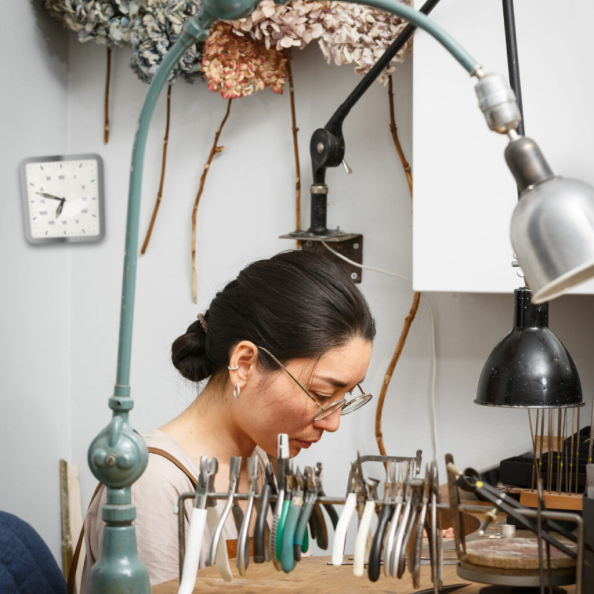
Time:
6.48
